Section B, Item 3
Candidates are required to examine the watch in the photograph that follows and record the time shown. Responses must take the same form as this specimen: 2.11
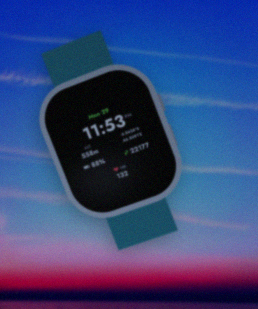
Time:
11.53
